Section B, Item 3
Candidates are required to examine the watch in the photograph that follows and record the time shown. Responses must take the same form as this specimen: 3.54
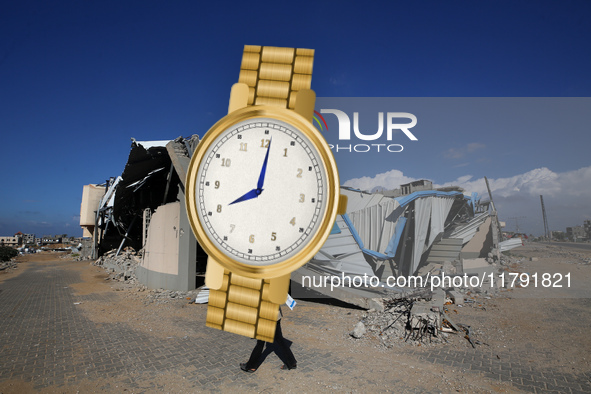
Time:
8.01
